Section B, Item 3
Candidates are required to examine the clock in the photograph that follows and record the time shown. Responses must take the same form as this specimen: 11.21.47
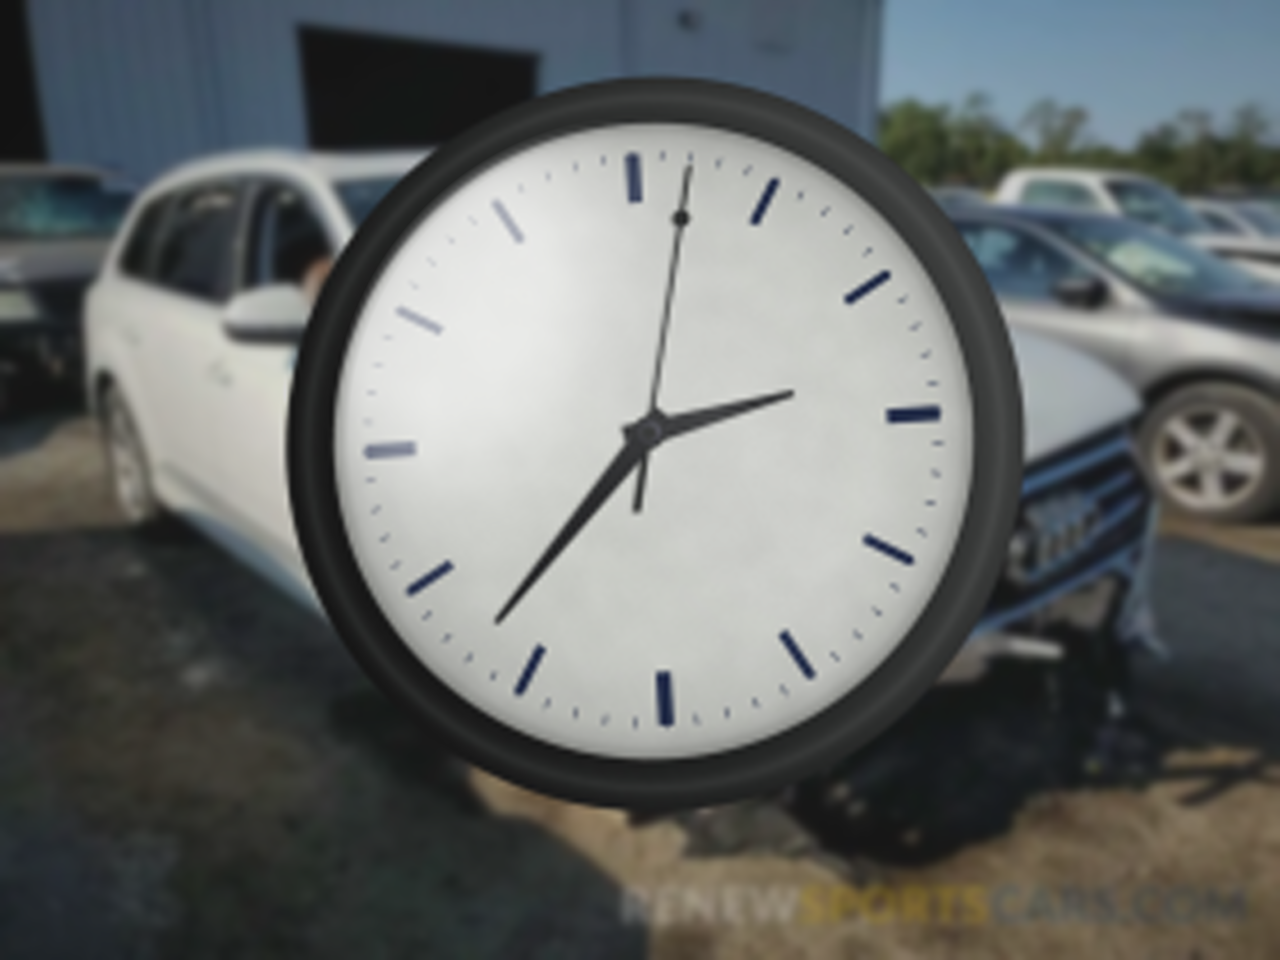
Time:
2.37.02
